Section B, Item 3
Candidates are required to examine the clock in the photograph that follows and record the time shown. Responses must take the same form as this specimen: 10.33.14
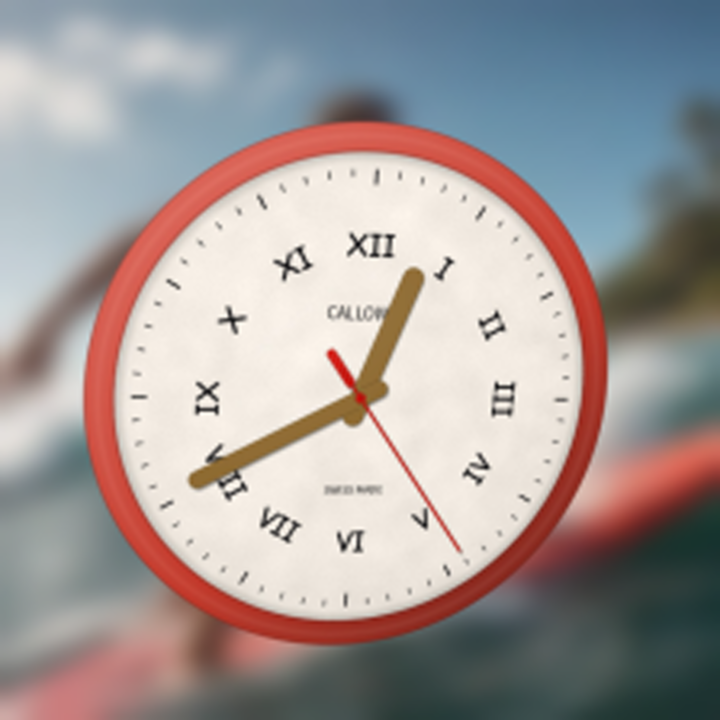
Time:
12.40.24
